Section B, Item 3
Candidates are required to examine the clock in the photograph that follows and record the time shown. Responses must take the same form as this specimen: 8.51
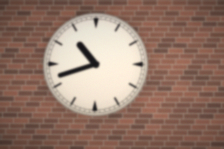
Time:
10.42
